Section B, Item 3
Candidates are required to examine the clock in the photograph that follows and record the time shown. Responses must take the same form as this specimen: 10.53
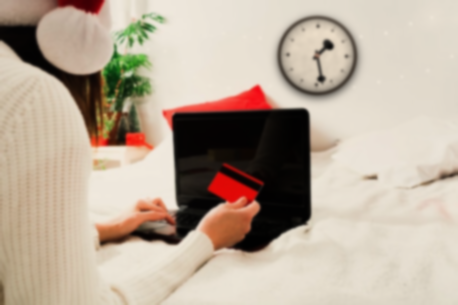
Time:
1.28
